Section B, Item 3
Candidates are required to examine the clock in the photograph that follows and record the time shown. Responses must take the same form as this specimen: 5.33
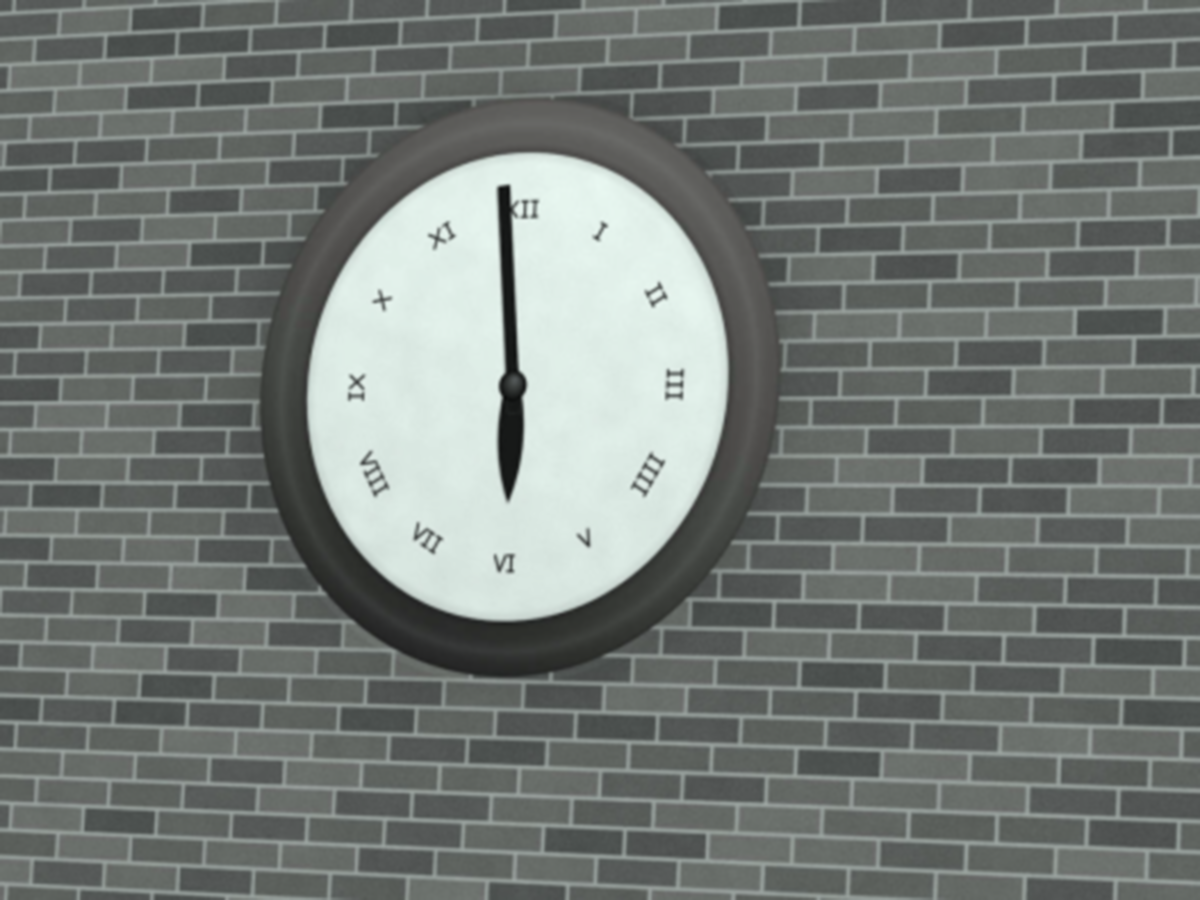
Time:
5.59
